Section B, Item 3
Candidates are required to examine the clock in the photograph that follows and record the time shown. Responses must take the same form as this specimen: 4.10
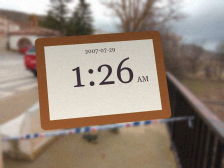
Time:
1.26
